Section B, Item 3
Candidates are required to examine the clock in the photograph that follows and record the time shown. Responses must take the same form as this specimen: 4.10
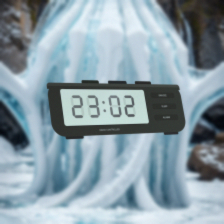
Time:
23.02
